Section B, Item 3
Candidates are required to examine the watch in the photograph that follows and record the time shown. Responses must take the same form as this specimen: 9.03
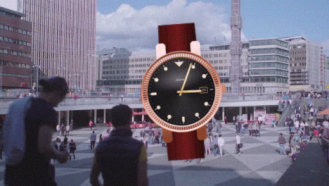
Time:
3.04
